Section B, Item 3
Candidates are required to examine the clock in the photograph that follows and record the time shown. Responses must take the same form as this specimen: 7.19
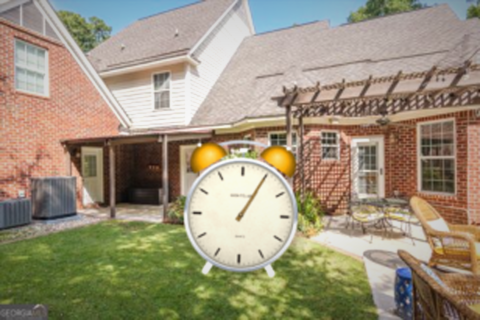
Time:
1.05
